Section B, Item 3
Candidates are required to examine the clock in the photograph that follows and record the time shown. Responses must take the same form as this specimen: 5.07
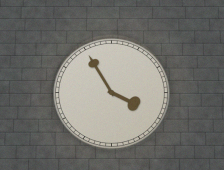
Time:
3.55
